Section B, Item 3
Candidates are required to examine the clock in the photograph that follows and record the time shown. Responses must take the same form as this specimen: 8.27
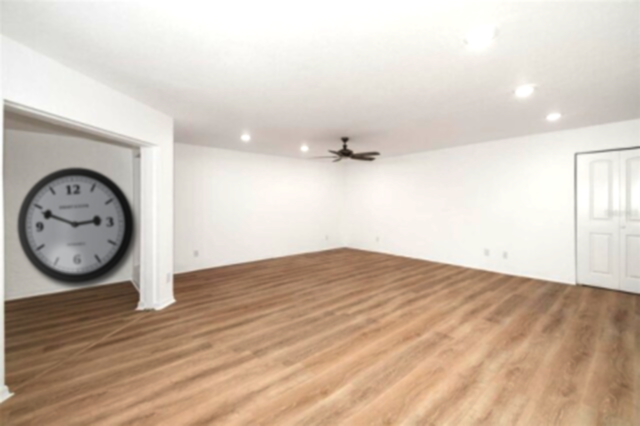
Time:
2.49
